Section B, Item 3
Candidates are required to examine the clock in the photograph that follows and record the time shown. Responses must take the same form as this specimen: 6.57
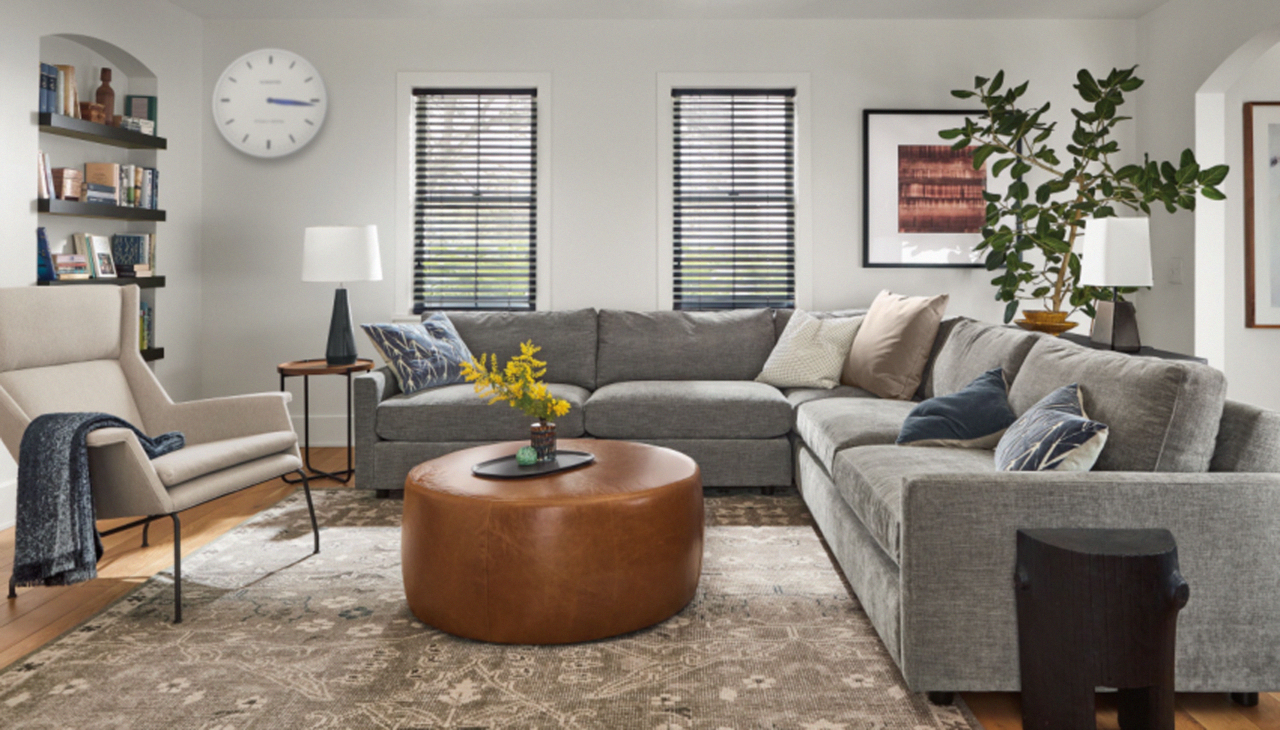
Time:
3.16
